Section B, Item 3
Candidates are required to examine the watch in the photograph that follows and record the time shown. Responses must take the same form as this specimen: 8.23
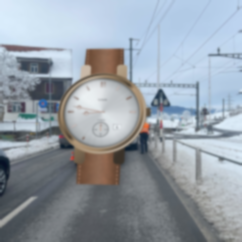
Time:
8.47
